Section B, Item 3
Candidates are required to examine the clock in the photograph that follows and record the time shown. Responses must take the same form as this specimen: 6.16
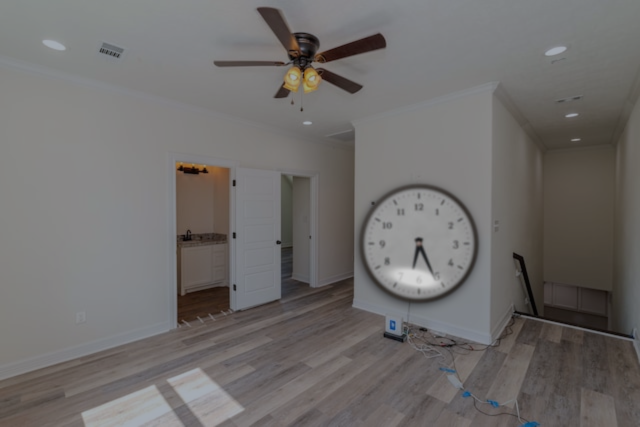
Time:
6.26
